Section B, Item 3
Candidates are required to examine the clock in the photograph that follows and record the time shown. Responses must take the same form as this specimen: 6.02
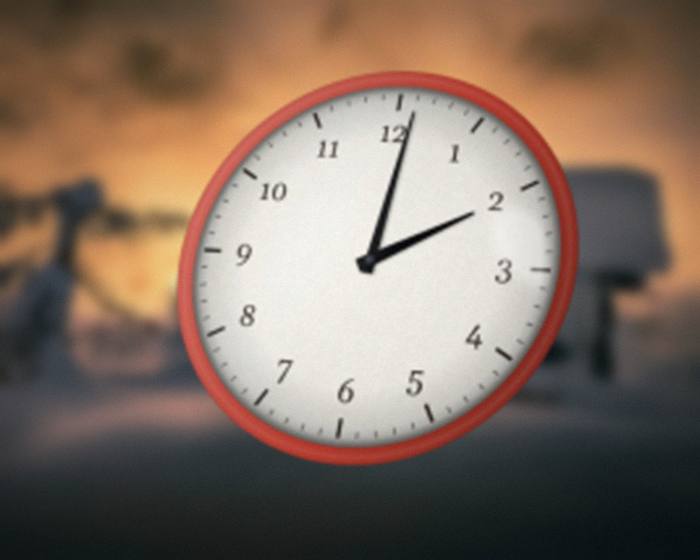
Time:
2.01
